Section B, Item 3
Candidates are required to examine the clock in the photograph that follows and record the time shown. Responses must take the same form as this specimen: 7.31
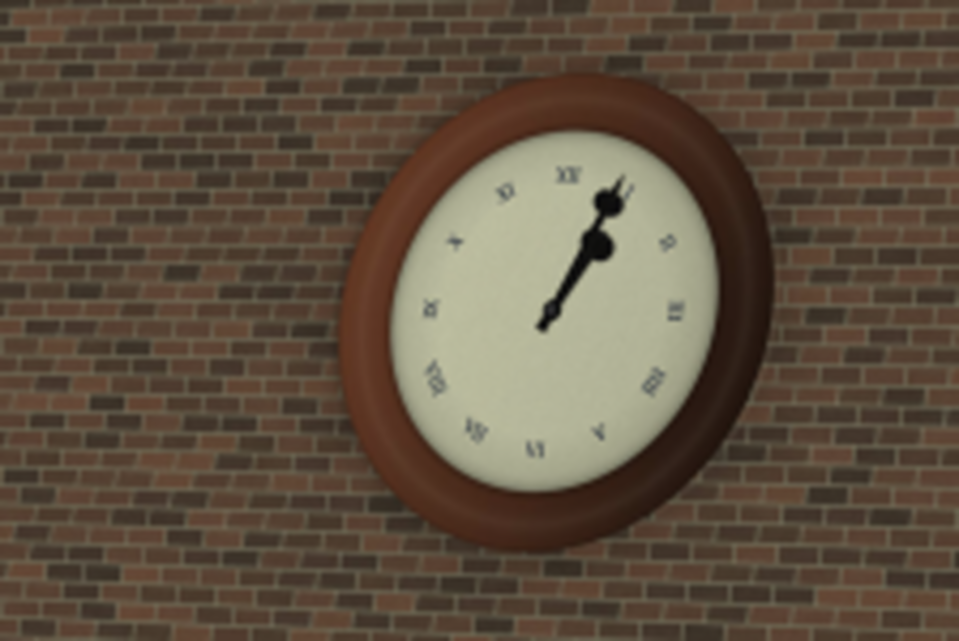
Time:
1.04
